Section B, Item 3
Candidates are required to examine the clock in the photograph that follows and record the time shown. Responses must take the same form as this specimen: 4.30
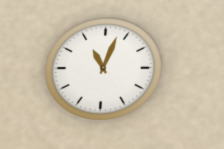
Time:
11.03
